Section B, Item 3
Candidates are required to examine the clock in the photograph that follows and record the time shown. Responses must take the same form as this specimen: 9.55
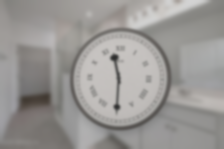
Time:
11.30
